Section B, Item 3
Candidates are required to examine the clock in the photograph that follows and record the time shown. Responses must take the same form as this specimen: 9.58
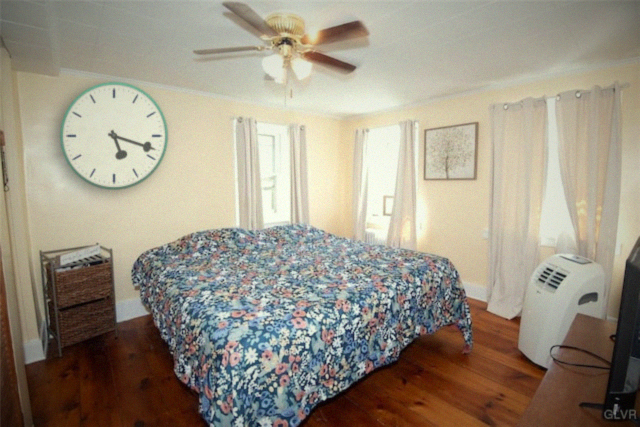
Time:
5.18
